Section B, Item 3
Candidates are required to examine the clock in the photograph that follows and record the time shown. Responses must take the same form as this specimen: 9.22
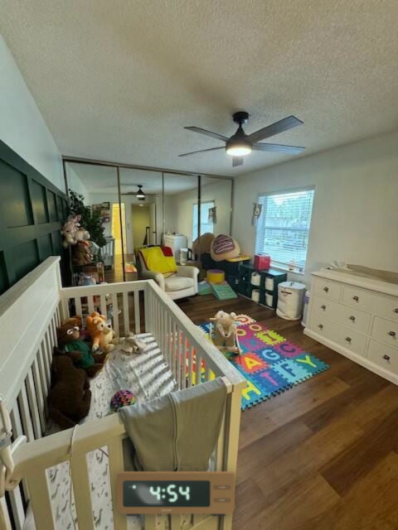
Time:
4.54
